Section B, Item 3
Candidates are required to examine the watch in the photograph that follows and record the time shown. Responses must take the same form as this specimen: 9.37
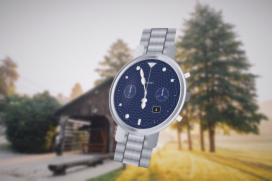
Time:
5.56
